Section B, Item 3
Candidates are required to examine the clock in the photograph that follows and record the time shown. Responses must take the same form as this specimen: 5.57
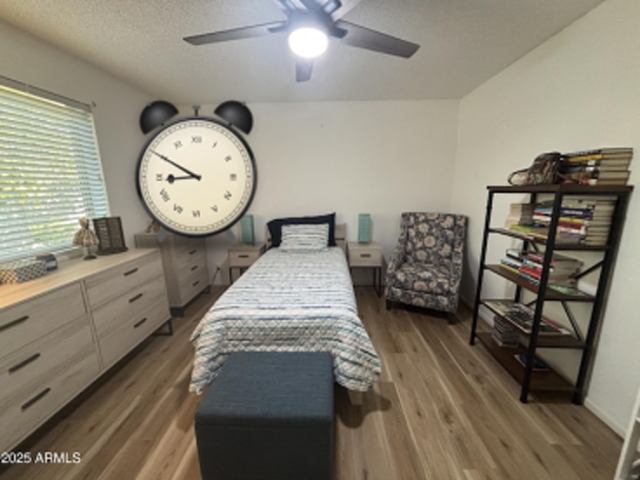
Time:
8.50
